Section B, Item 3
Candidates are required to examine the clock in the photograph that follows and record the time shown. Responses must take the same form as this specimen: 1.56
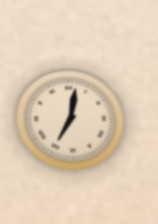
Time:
7.02
